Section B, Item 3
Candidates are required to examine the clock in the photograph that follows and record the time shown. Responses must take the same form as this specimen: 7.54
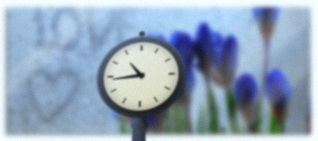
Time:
10.44
